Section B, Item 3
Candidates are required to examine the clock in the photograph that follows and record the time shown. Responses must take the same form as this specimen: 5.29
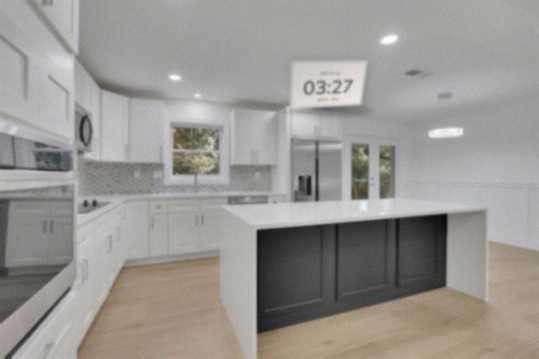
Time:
3.27
